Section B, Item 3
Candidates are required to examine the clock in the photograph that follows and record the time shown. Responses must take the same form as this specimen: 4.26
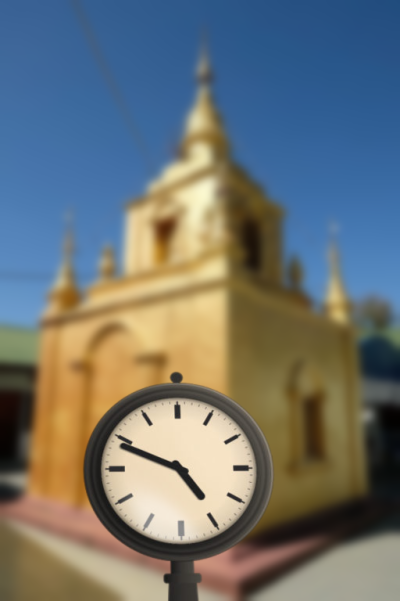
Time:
4.49
